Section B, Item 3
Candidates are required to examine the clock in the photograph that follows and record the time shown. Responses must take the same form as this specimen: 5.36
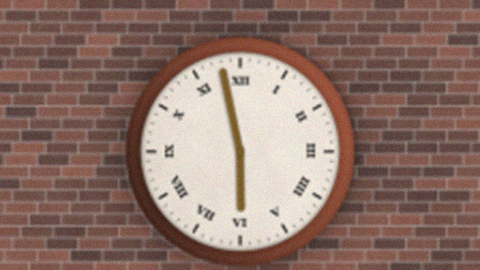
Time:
5.58
